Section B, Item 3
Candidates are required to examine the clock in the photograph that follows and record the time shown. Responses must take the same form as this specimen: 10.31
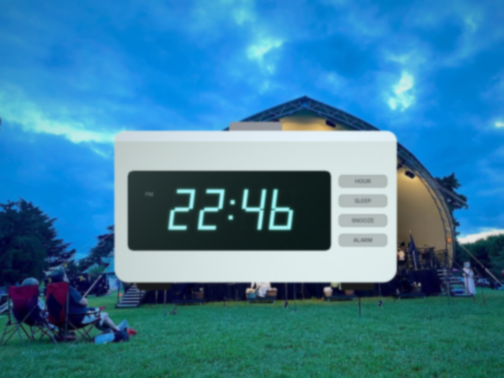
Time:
22.46
